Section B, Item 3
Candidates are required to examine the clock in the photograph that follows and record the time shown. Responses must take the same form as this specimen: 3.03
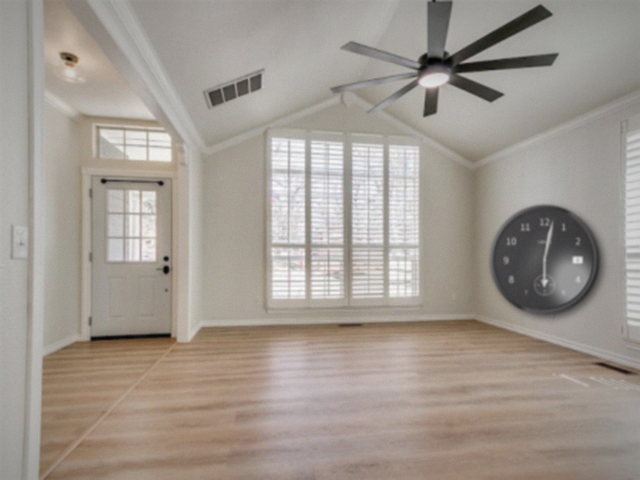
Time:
6.02
